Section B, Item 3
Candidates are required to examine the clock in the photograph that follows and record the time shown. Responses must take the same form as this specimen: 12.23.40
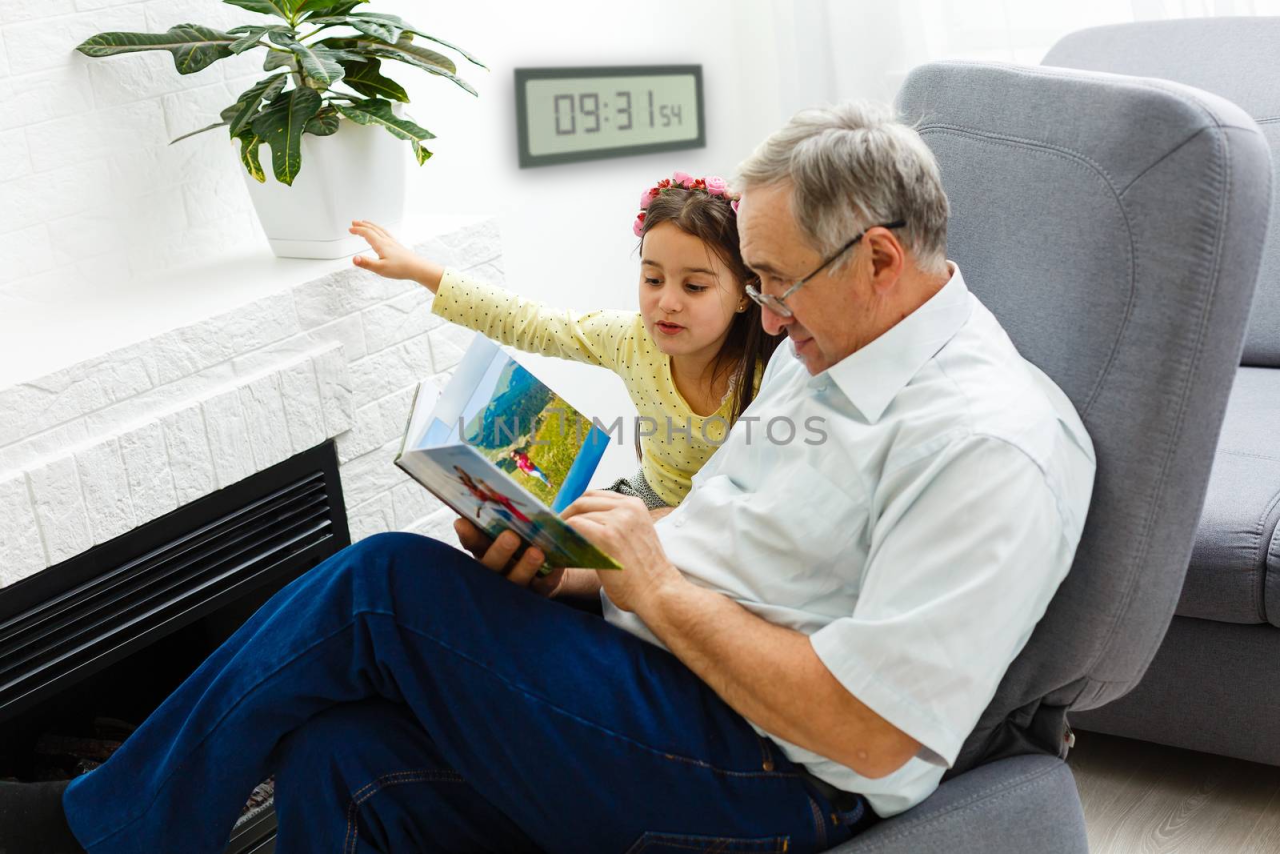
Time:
9.31.54
